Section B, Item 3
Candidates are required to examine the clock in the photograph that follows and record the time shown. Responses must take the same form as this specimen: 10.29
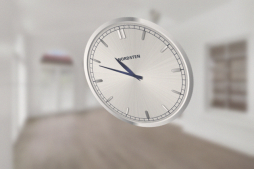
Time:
10.49
